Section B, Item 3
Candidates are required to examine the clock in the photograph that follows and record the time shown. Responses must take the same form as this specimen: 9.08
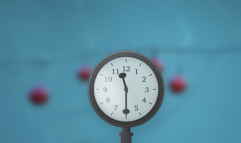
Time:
11.30
